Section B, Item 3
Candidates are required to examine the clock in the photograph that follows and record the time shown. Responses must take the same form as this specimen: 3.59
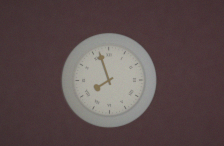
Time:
7.57
